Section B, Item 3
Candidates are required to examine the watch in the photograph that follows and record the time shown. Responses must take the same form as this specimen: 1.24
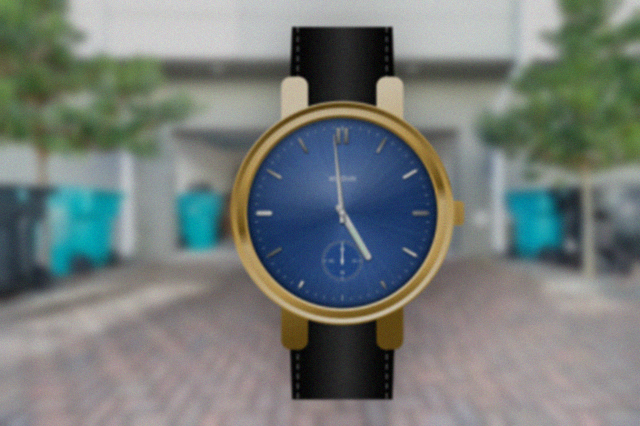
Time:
4.59
